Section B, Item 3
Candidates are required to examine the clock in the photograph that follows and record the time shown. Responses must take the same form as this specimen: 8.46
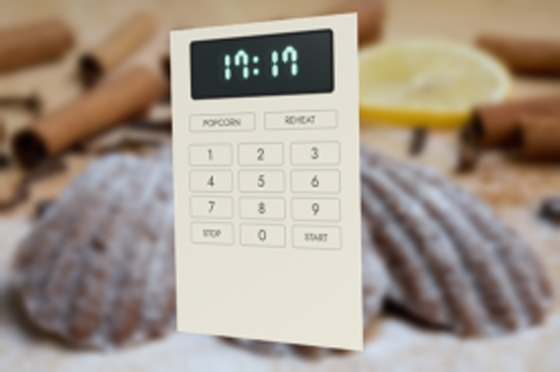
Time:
17.17
